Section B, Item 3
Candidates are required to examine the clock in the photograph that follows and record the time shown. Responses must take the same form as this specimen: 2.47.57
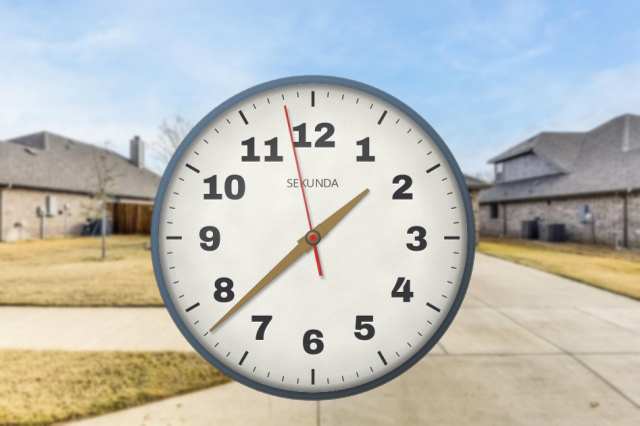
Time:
1.37.58
